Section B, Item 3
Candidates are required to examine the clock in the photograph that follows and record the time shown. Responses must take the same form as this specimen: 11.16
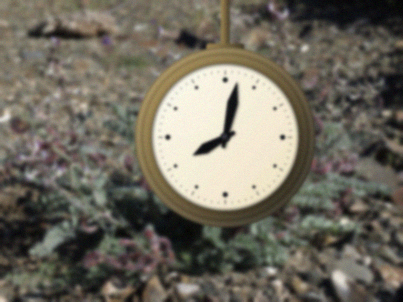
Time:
8.02
